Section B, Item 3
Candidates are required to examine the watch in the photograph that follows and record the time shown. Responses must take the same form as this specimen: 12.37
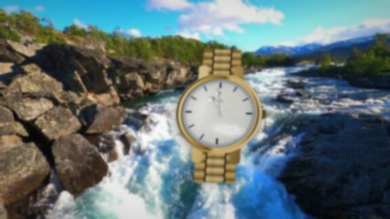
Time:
10.59
